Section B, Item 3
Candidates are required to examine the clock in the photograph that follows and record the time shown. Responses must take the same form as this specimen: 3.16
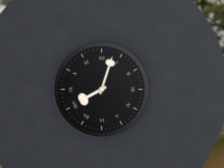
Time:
8.03
